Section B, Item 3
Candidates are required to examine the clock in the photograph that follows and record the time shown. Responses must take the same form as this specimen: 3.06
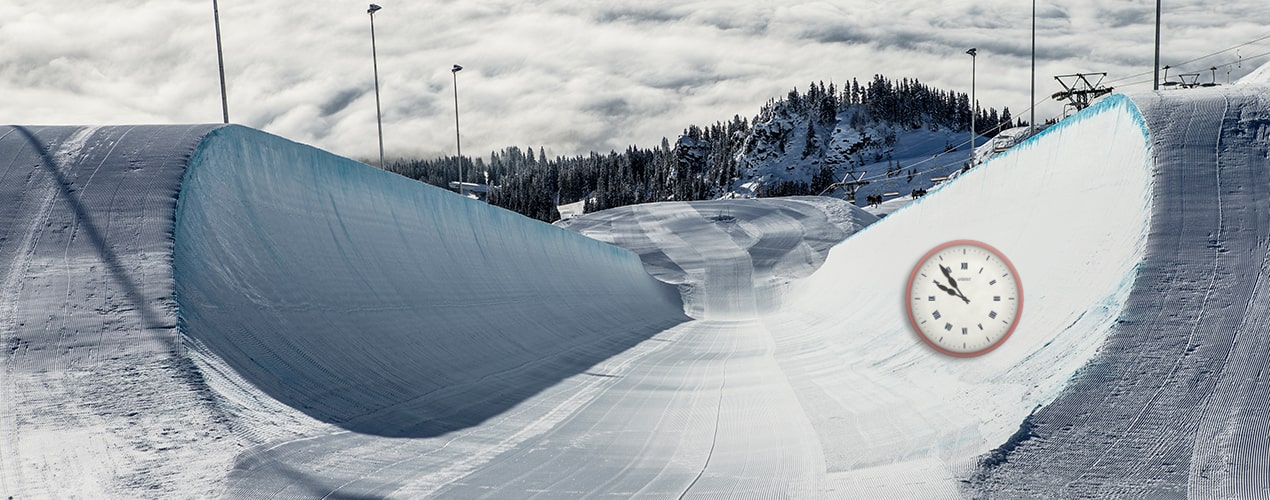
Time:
9.54
